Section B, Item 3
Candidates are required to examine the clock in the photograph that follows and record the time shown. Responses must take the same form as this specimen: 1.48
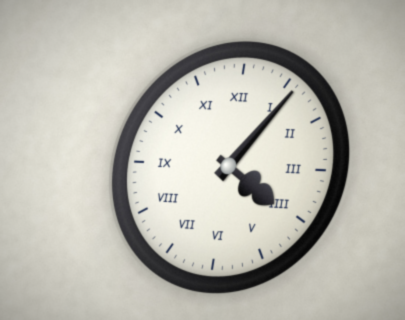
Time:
4.06
